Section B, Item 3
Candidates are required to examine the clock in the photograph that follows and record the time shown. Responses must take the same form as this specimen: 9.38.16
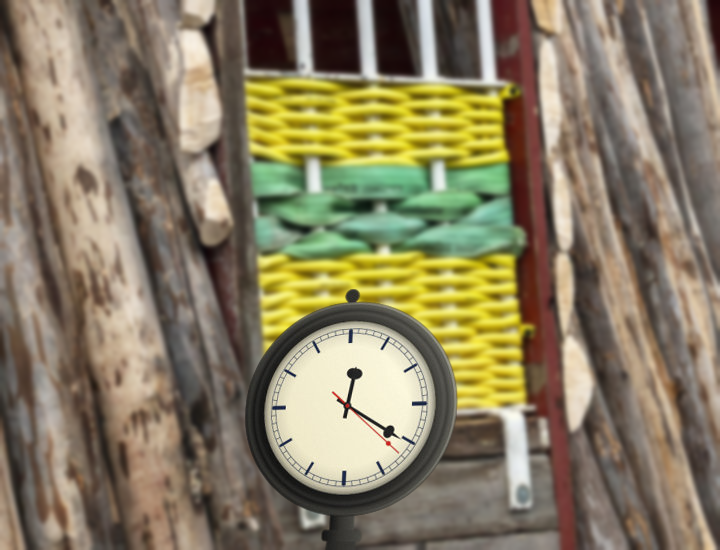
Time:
12.20.22
